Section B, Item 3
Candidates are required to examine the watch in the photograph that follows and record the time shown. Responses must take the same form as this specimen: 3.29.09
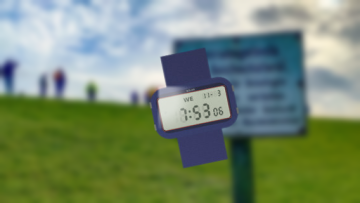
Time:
7.53.06
